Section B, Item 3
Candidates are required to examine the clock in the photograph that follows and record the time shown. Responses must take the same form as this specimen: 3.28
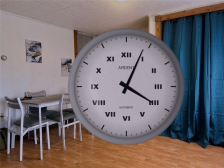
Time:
4.04
